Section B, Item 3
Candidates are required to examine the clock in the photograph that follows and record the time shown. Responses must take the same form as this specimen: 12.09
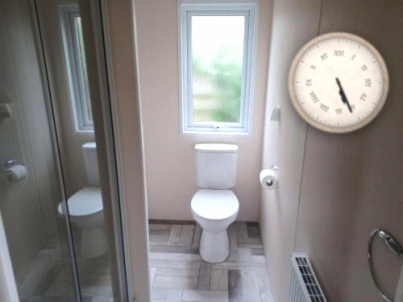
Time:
5.26
